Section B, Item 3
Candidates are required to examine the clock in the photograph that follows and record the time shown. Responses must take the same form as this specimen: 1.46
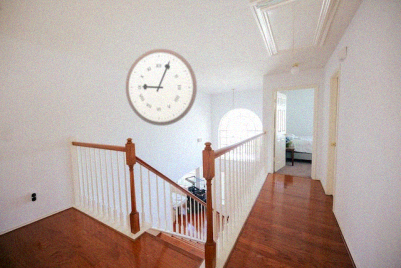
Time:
9.04
